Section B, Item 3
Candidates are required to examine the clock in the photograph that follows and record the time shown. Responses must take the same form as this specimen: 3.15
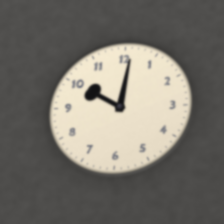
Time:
10.01
